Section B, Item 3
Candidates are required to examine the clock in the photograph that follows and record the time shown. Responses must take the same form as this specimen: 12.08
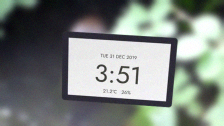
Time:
3.51
